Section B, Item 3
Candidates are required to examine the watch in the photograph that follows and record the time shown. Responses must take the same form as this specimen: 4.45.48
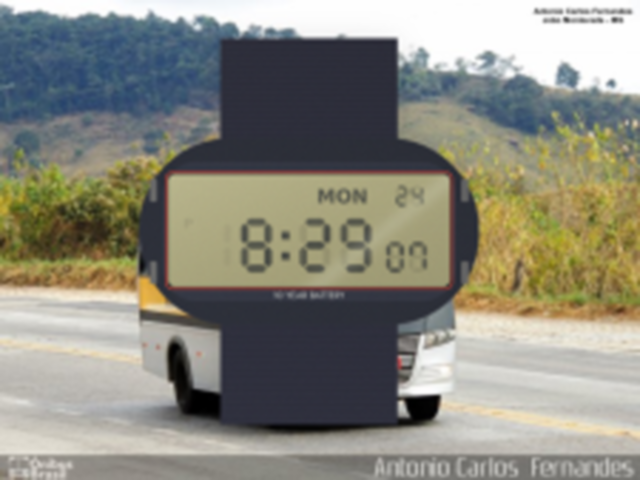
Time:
8.29.07
